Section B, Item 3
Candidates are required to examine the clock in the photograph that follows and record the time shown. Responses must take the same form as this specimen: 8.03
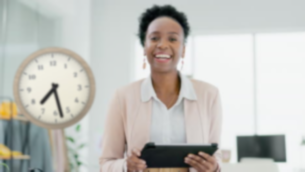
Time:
7.28
